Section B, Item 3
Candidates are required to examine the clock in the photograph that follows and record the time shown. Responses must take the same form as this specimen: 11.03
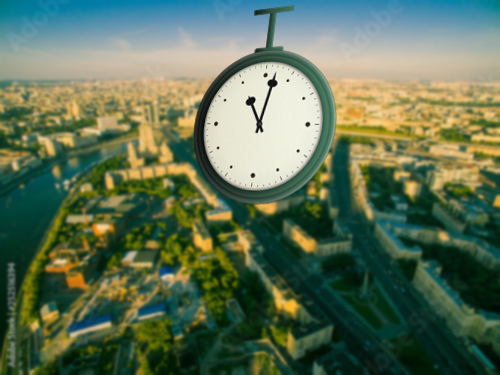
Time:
11.02
